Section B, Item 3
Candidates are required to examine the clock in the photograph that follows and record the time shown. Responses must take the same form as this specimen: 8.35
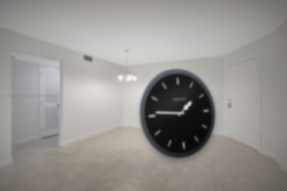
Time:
1.46
